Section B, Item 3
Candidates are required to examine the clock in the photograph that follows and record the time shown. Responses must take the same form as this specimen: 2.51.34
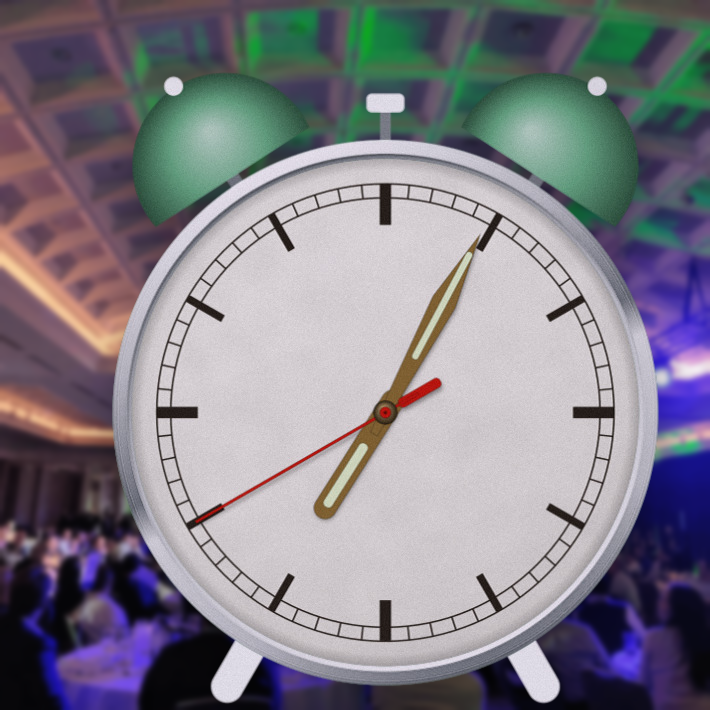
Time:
7.04.40
